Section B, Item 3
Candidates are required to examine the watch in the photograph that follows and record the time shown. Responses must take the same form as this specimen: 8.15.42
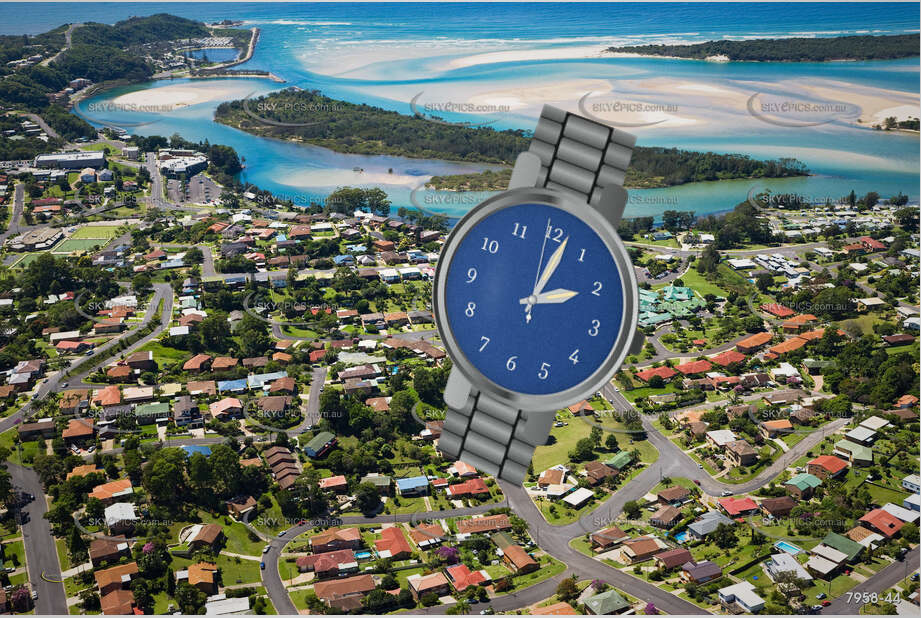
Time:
2.01.59
